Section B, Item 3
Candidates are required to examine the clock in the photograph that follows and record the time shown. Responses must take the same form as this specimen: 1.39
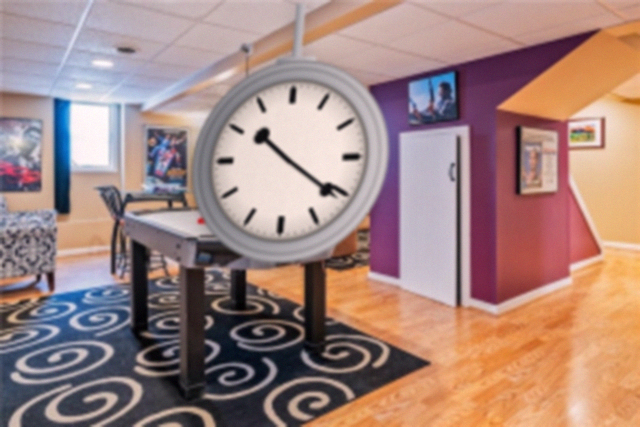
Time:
10.21
